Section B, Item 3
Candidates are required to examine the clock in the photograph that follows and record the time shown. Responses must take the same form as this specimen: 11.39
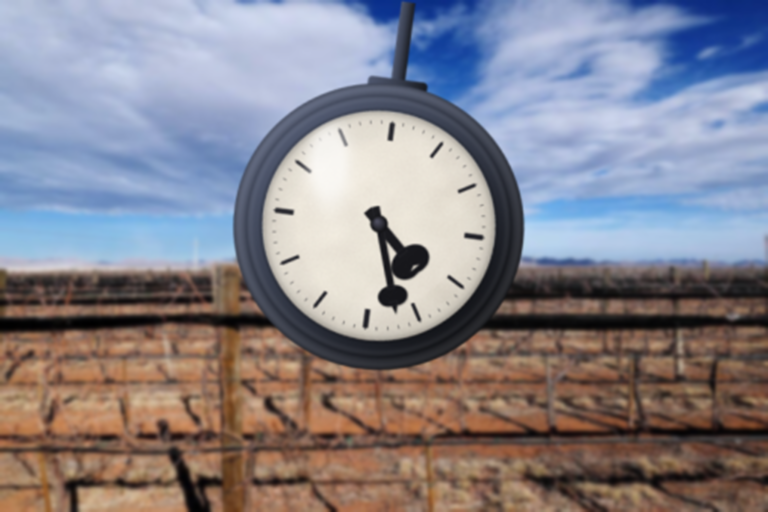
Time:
4.27
